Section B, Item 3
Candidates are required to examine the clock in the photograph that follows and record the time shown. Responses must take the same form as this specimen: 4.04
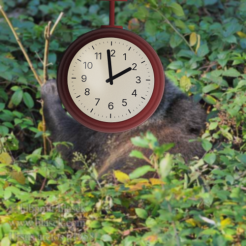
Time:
1.59
